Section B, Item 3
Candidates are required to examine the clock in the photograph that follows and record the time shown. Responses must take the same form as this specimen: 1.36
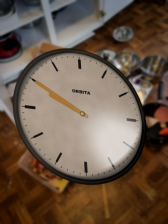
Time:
9.50
